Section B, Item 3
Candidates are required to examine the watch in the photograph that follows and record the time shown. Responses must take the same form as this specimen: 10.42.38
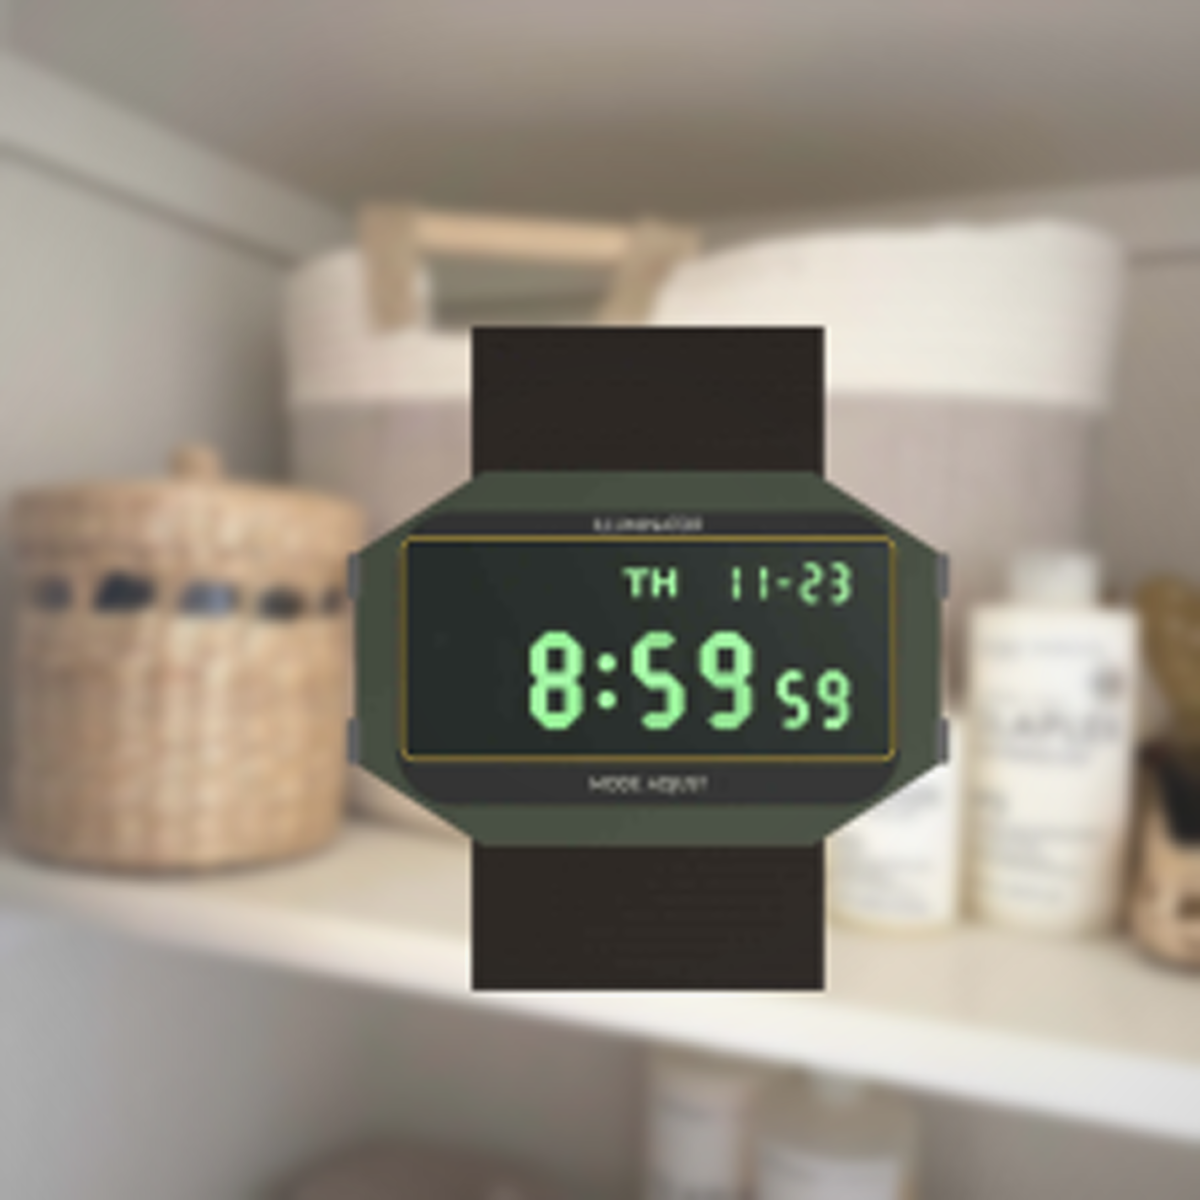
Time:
8.59.59
